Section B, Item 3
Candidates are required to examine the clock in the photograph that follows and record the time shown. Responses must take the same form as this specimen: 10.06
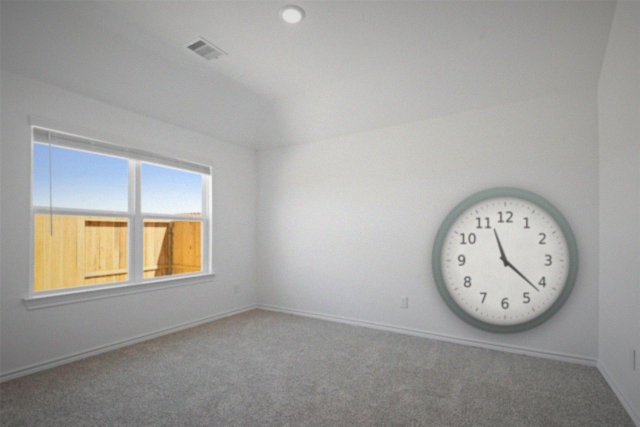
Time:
11.22
